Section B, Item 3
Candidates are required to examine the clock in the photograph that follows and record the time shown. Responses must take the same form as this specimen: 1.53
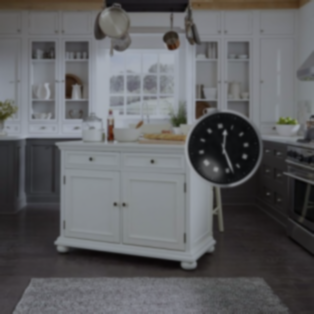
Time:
12.28
